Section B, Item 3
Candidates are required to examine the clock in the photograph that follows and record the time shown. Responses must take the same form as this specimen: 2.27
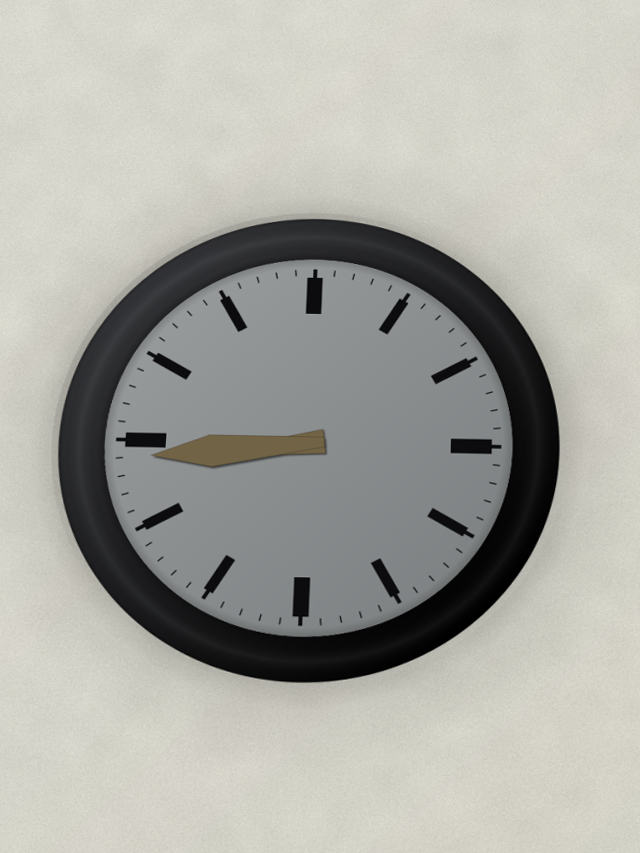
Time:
8.44
